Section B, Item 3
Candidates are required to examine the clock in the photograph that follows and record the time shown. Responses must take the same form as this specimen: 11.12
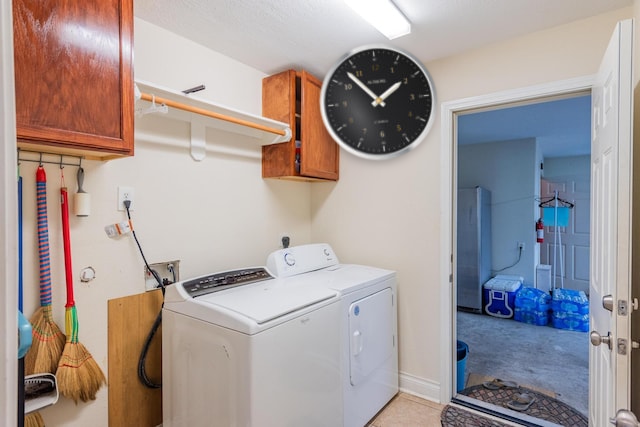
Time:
1.53
